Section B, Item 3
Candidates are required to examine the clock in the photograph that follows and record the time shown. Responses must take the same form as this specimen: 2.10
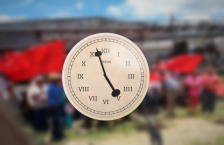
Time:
4.57
